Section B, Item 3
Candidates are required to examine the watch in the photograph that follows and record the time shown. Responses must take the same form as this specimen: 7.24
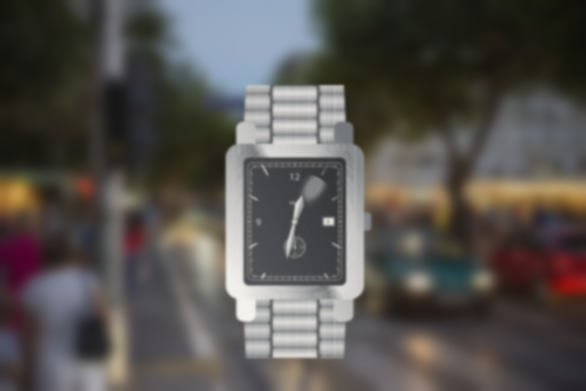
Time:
12.32
